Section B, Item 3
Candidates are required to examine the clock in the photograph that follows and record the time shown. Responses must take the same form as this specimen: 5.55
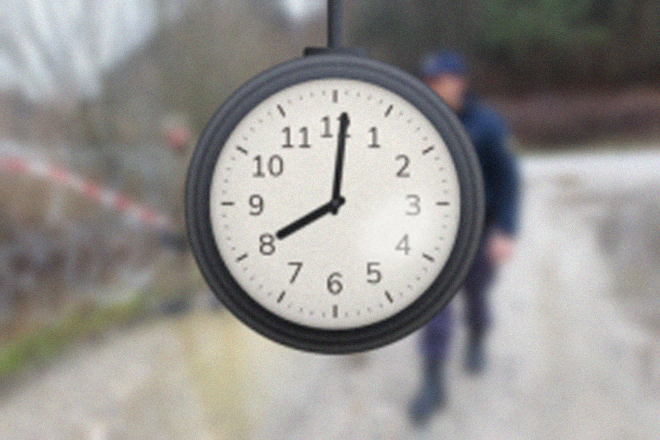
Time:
8.01
